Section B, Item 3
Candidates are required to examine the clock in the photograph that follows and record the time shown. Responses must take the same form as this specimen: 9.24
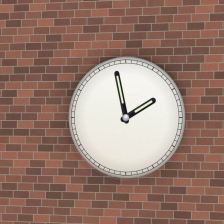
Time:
1.58
